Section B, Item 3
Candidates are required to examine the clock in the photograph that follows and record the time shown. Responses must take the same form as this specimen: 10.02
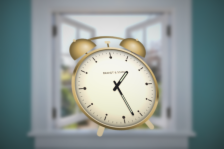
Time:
1.27
